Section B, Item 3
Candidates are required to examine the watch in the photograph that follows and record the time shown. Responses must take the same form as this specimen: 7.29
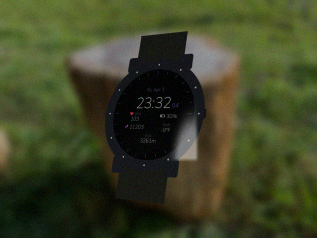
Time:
23.32
